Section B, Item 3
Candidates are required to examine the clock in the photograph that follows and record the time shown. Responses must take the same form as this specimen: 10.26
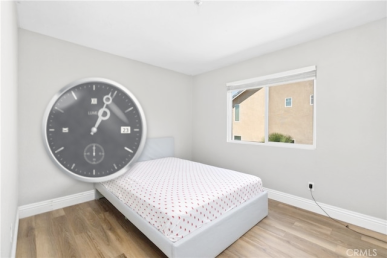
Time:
1.04
